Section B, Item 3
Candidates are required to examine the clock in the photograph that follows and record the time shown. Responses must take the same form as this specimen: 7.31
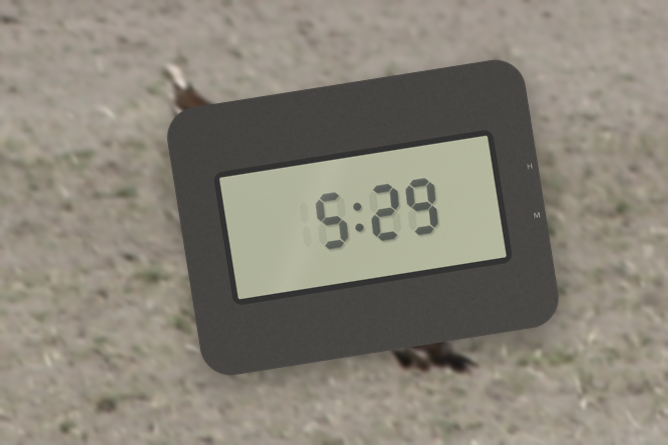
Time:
5.29
